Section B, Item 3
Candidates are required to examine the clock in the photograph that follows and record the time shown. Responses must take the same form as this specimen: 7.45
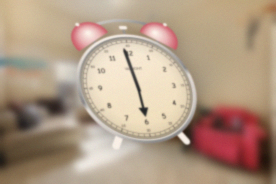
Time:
5.59
